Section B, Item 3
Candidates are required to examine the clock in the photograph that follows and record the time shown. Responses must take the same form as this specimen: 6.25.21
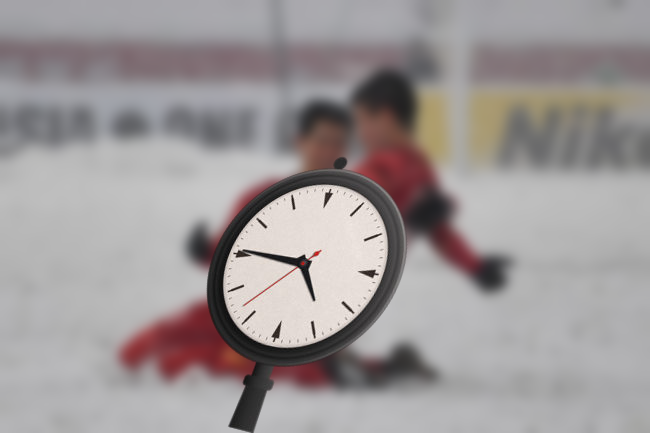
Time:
4.45.37
